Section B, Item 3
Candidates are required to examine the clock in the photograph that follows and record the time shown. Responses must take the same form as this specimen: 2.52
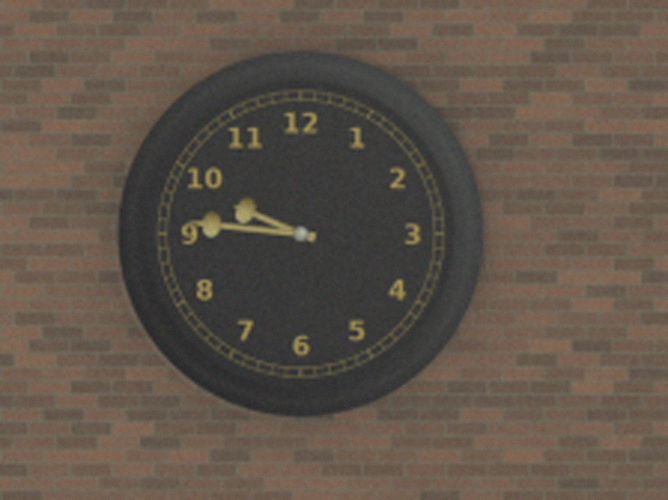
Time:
9.46
